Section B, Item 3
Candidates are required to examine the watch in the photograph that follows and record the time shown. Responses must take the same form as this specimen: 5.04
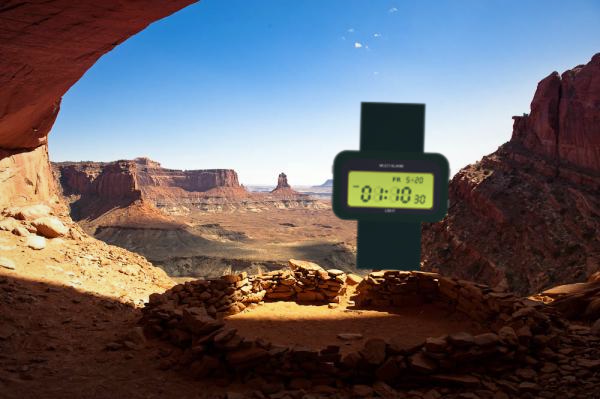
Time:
1.10
